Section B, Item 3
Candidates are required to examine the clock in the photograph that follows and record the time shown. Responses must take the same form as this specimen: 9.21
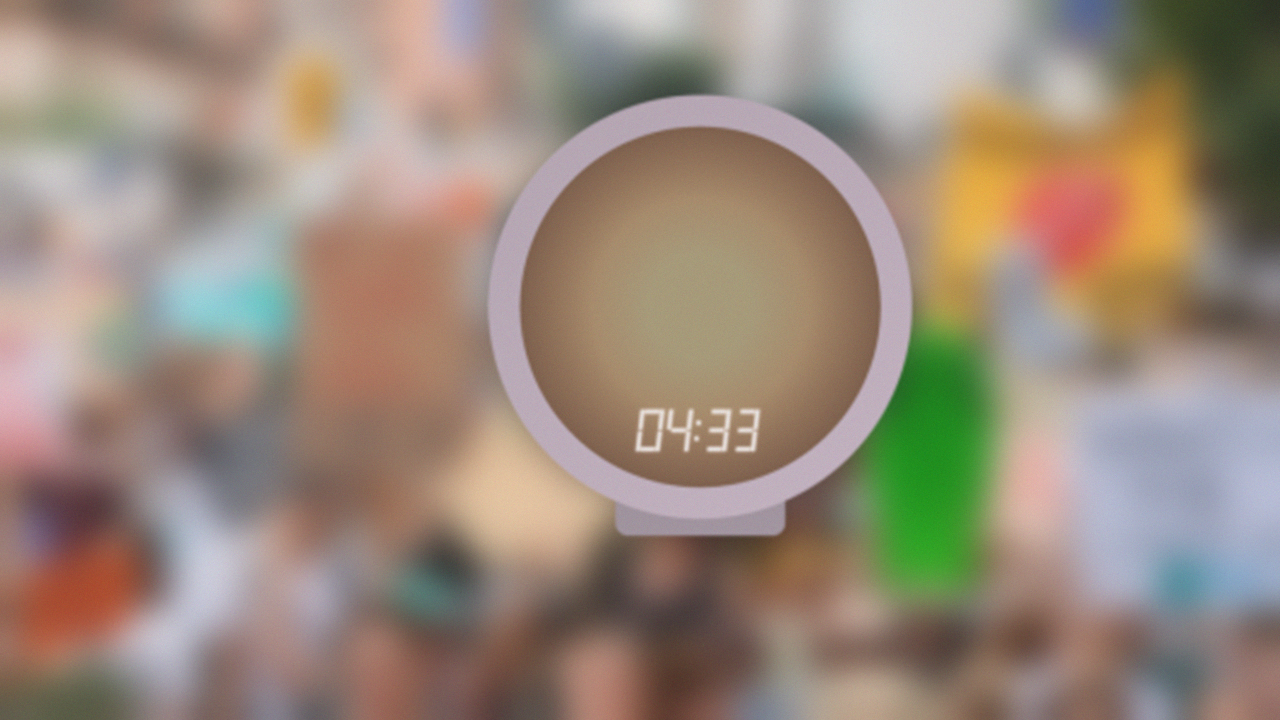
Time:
4.33
